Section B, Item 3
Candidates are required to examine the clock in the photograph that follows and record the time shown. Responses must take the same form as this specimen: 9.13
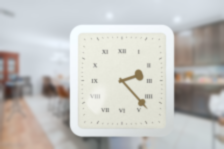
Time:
2.23
